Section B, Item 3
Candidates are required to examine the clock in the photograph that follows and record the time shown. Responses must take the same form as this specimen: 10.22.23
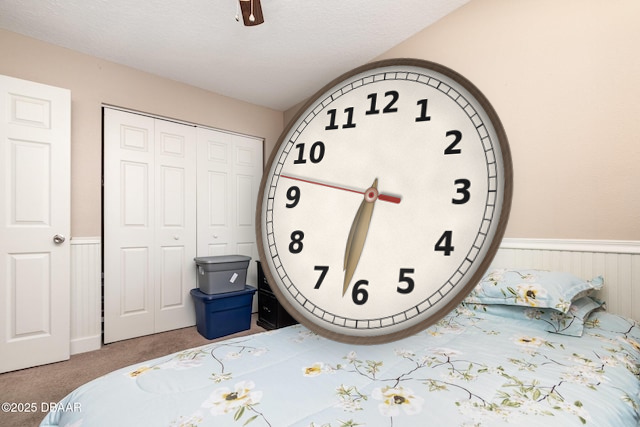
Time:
6.31.47
